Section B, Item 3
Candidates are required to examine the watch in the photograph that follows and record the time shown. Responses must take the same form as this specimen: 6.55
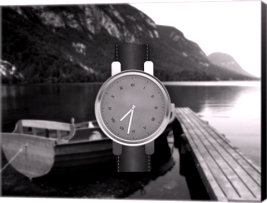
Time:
7.32
